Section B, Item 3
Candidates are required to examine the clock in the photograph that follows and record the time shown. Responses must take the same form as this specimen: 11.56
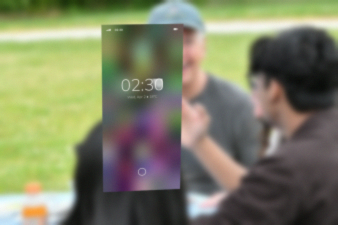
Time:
2.30
